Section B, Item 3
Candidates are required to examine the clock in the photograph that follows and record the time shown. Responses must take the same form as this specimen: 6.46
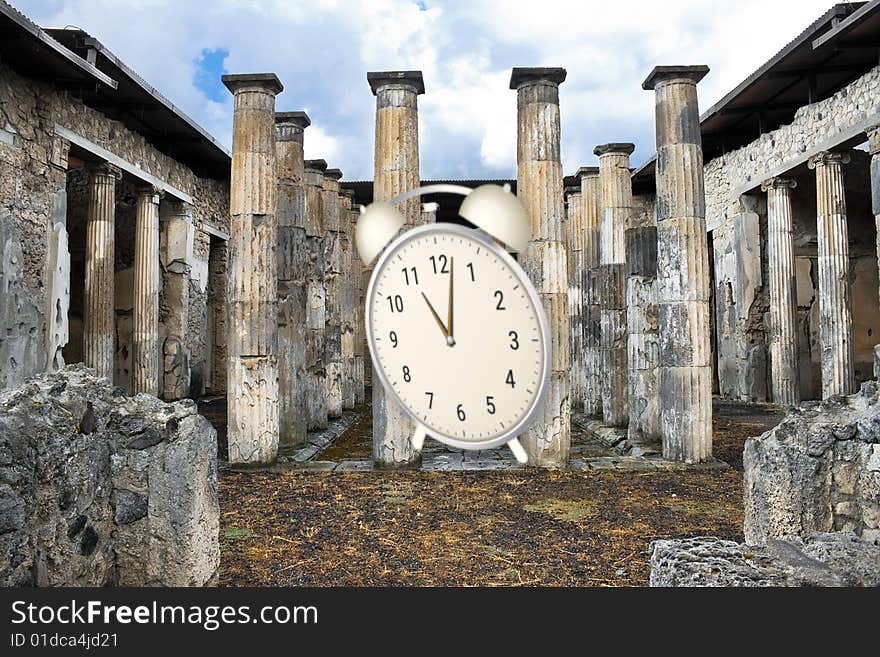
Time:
11.02
